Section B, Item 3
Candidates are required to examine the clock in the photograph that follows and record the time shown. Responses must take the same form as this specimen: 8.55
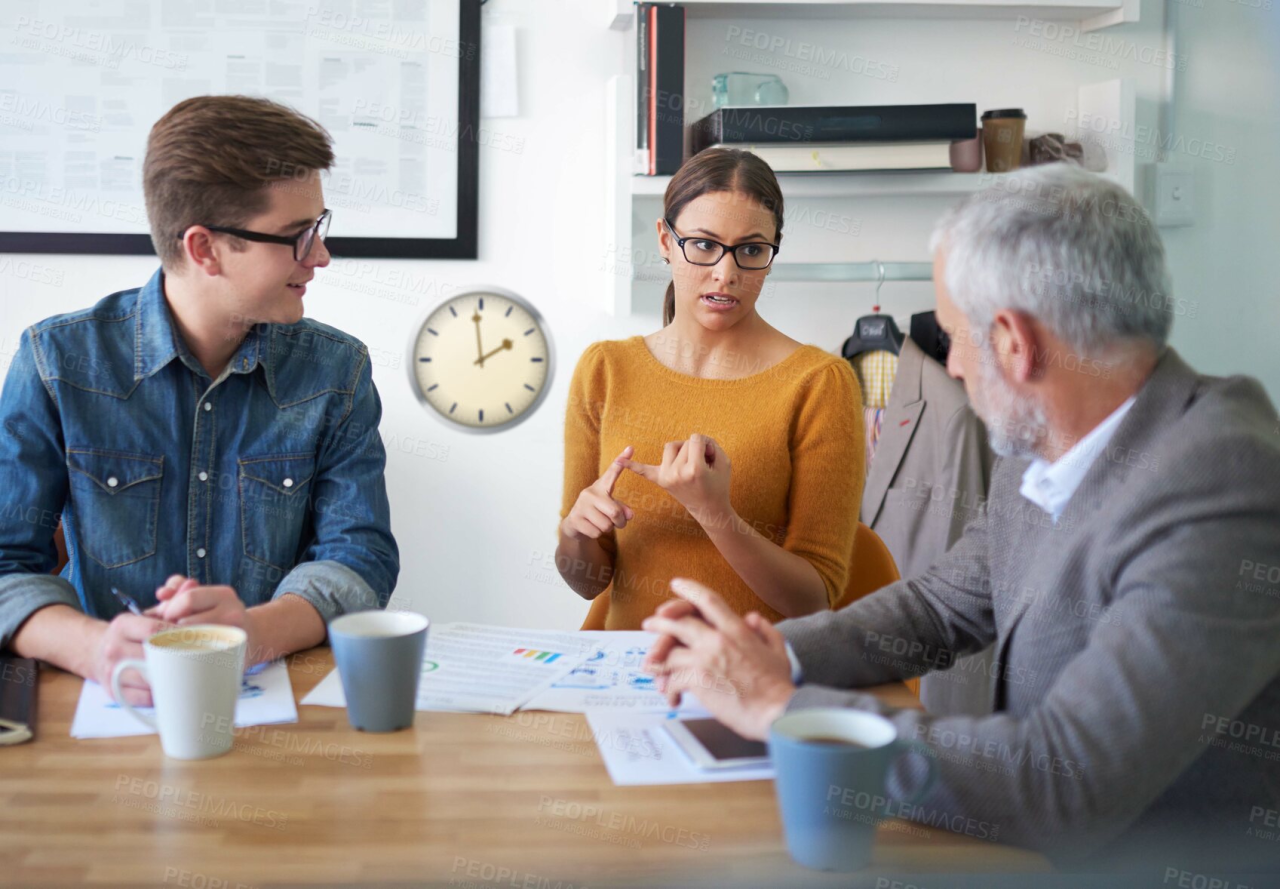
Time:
1.59
